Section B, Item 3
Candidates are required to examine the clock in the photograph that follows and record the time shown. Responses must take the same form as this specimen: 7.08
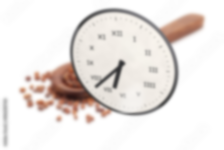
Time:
6.38
